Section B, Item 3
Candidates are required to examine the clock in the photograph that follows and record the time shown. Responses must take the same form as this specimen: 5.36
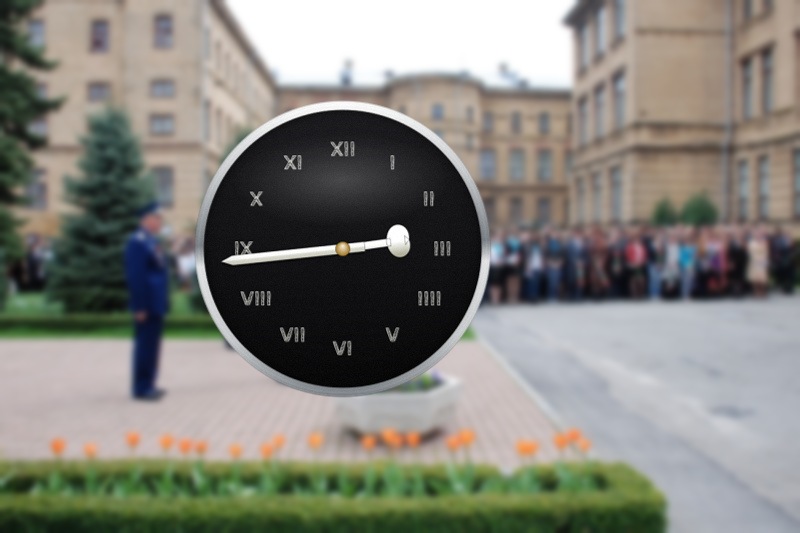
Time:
2.44
